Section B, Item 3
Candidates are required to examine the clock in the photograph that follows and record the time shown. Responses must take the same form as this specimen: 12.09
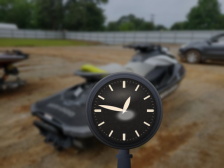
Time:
12.47
